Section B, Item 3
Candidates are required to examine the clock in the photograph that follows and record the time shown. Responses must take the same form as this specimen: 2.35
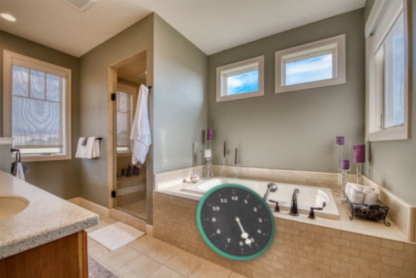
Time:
5.27
